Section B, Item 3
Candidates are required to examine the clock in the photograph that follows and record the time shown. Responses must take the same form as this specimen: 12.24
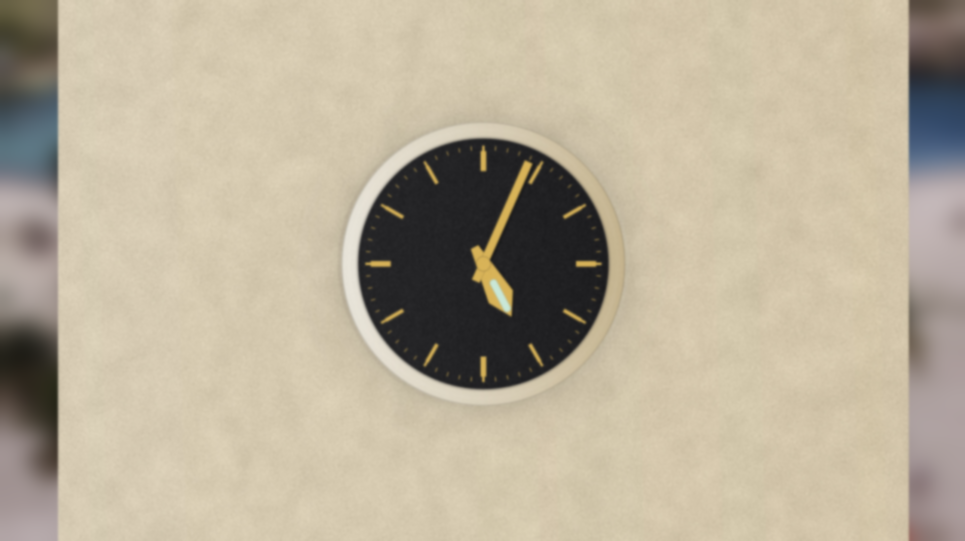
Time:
5.04
